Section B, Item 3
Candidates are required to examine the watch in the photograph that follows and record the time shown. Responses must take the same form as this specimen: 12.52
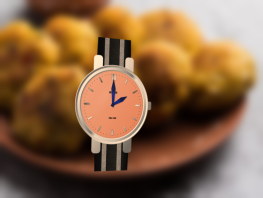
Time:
2.00
